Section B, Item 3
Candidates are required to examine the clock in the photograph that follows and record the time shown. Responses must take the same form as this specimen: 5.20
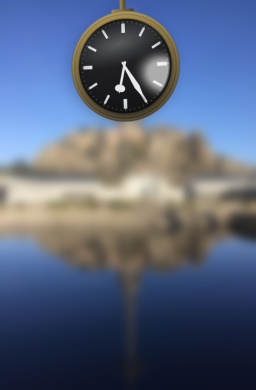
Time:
6.25
